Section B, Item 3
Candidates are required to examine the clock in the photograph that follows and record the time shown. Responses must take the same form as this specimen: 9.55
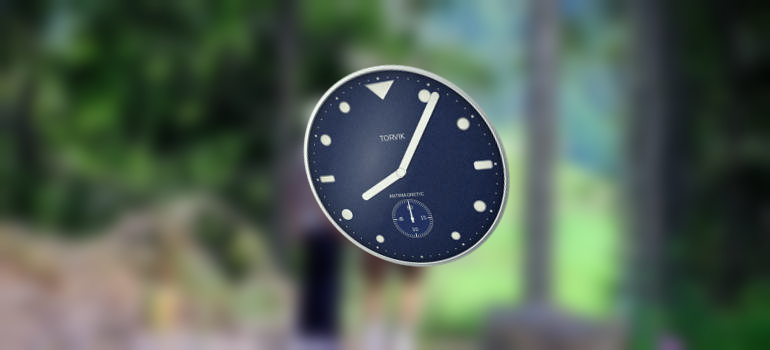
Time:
8.06
